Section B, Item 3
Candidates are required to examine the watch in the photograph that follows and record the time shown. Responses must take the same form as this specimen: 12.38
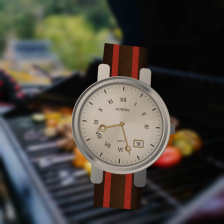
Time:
8.27
